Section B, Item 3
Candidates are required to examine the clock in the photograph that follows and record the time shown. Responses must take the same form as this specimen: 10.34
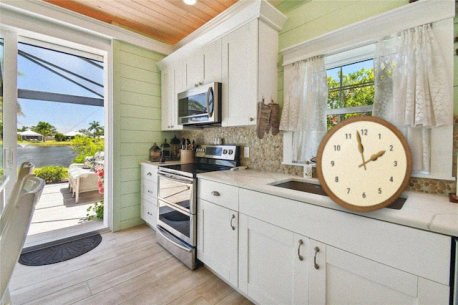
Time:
1.58
